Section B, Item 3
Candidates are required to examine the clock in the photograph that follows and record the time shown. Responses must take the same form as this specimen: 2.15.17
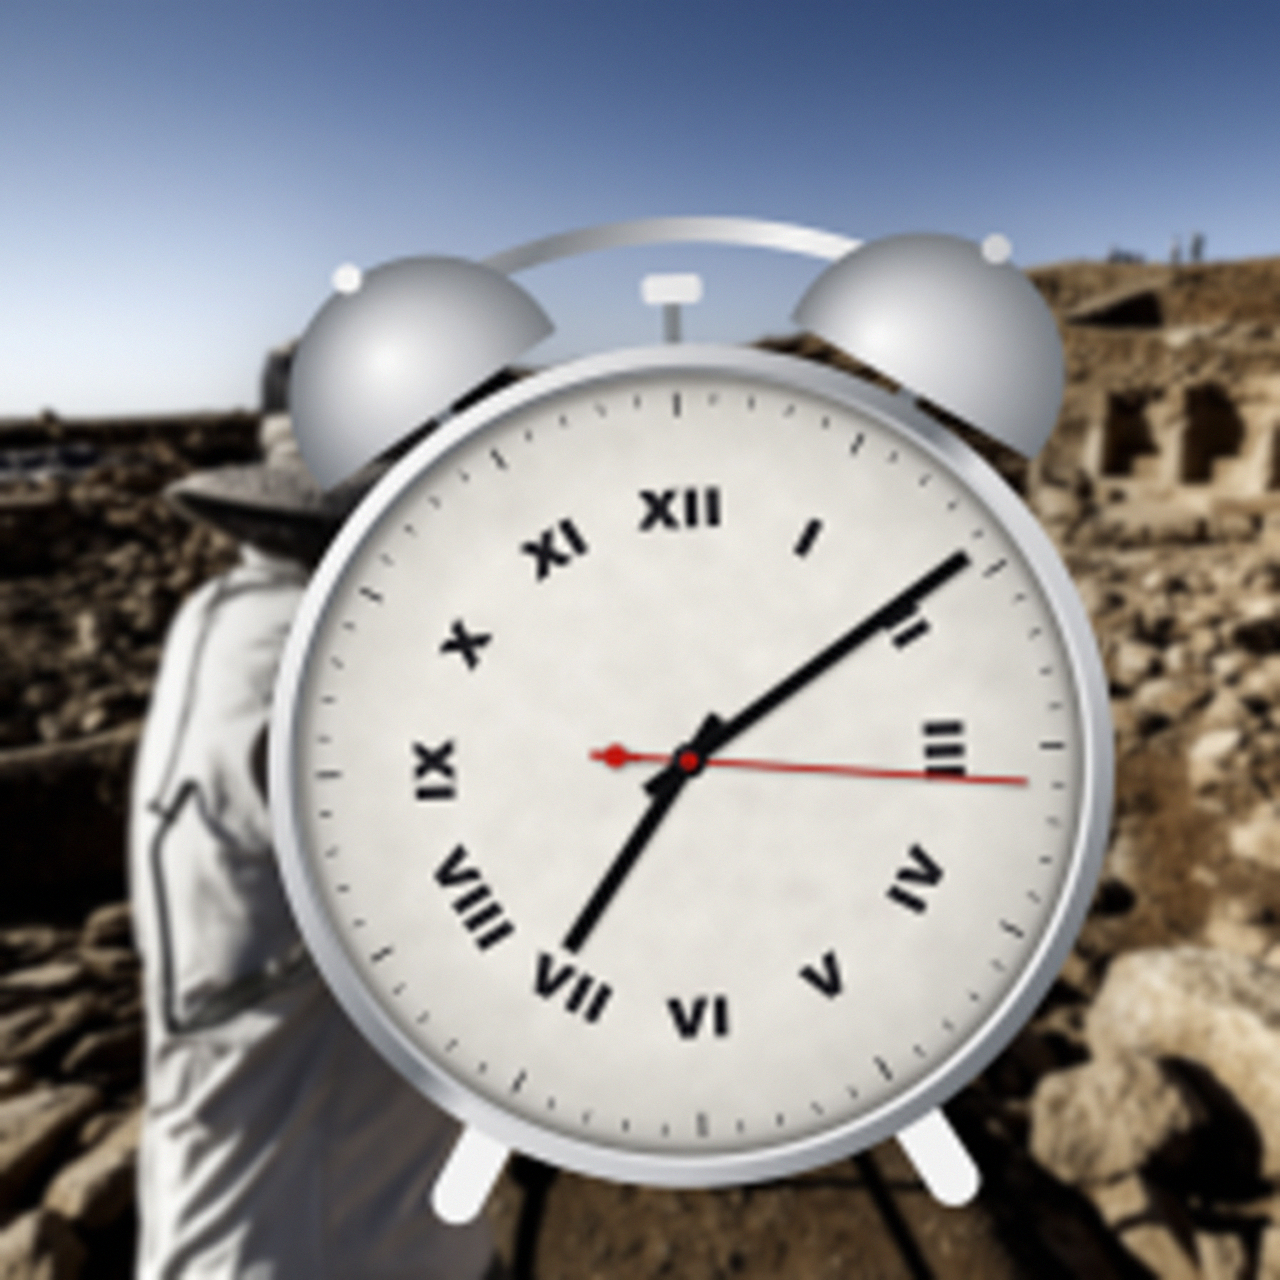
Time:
7.09.16
